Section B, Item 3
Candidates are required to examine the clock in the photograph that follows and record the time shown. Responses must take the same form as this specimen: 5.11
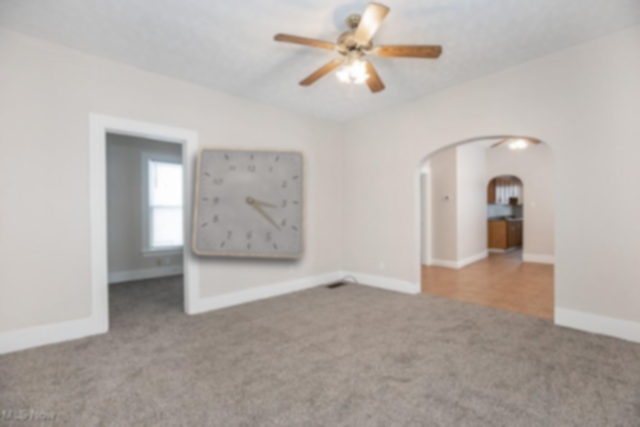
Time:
3.22
